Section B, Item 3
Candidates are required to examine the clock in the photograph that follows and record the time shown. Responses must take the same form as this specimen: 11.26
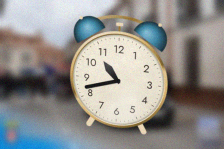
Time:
10.42
